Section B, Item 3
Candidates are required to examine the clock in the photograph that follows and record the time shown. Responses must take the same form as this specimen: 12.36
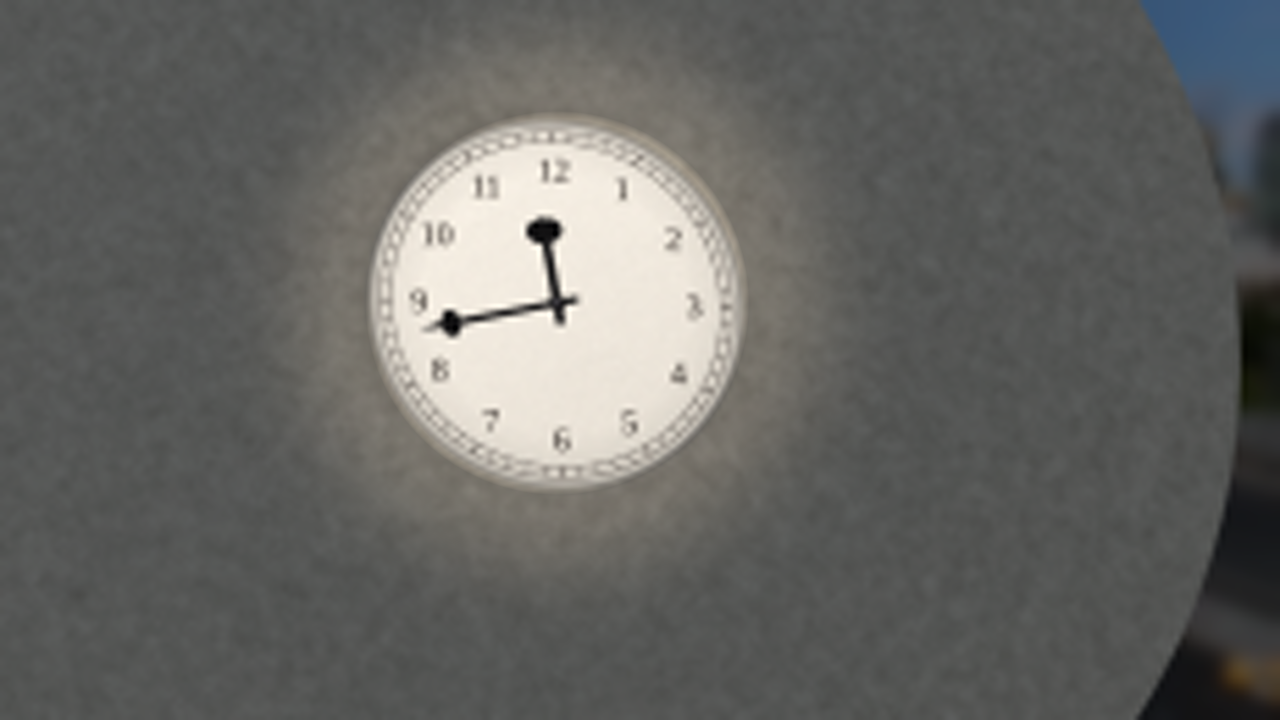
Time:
11.43
